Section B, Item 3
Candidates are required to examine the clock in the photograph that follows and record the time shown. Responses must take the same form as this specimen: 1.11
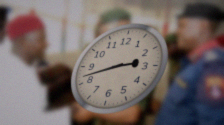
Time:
2.42
